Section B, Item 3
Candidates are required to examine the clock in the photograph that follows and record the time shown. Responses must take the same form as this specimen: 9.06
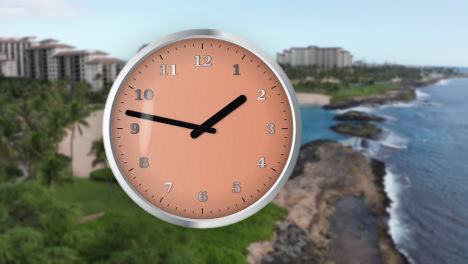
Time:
1.47
